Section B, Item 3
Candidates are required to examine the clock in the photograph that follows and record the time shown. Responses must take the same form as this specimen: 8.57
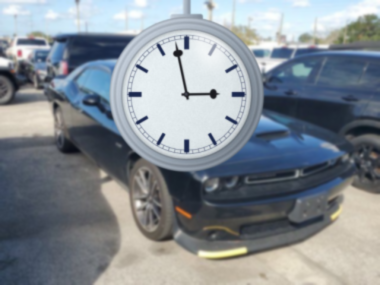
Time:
2.58
